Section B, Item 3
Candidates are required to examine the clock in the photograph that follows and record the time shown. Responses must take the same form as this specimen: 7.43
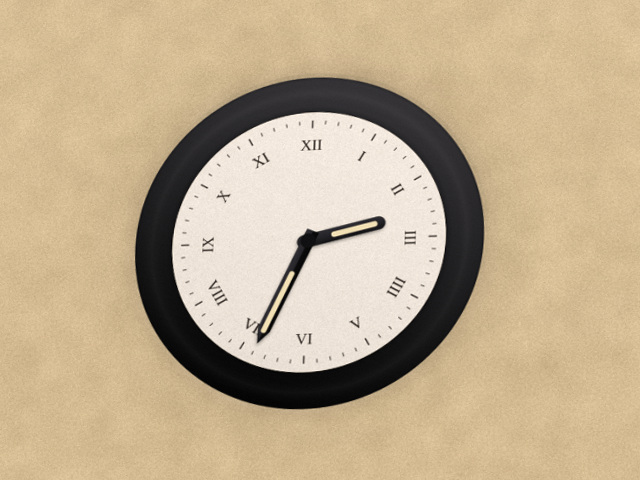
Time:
2.34
